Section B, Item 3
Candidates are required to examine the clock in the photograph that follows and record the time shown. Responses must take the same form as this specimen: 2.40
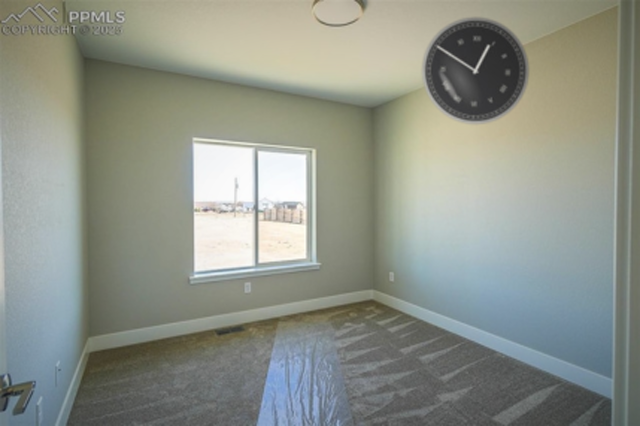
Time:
12.50
